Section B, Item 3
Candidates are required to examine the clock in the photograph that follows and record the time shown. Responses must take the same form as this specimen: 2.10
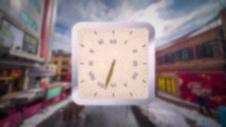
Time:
6.33
